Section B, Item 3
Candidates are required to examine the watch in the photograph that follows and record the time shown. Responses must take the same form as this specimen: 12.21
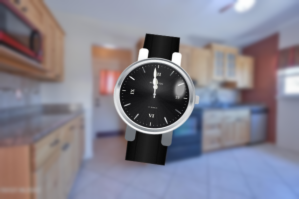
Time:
11.59
